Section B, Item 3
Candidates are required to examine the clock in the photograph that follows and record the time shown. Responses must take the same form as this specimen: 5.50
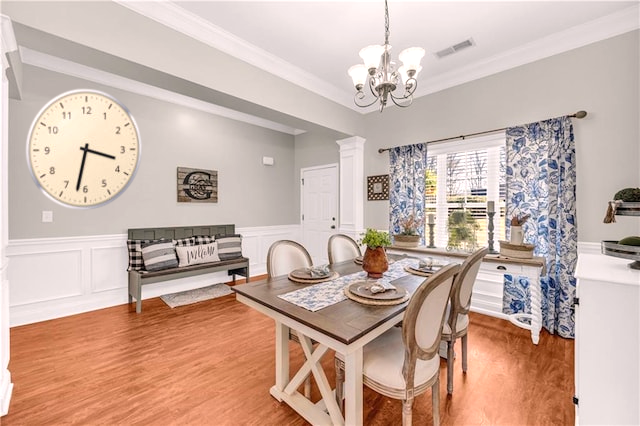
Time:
3.32
